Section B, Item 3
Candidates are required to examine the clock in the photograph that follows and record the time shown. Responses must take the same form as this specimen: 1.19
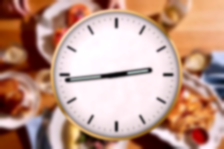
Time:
2.44
